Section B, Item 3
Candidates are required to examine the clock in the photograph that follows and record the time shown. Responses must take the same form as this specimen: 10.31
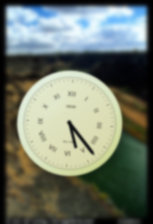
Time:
5.23
